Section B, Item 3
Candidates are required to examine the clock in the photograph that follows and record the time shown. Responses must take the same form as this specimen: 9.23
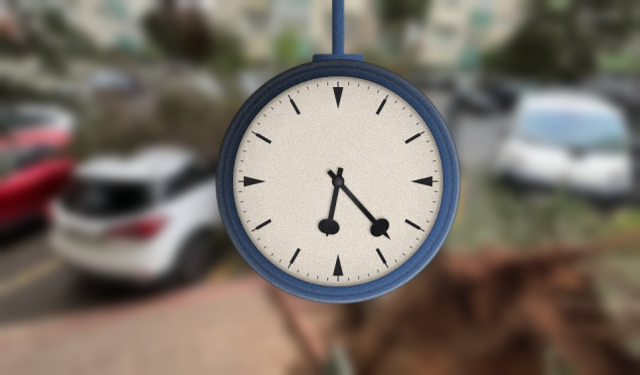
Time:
6.23
